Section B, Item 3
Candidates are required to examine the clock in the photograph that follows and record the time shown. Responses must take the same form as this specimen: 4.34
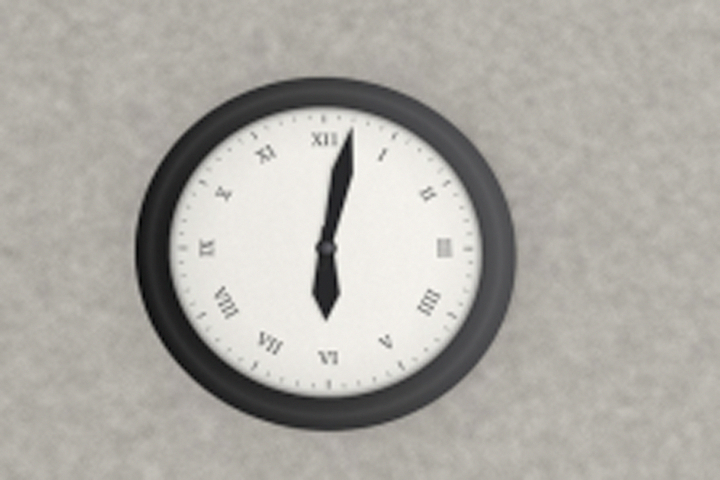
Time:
6.02
